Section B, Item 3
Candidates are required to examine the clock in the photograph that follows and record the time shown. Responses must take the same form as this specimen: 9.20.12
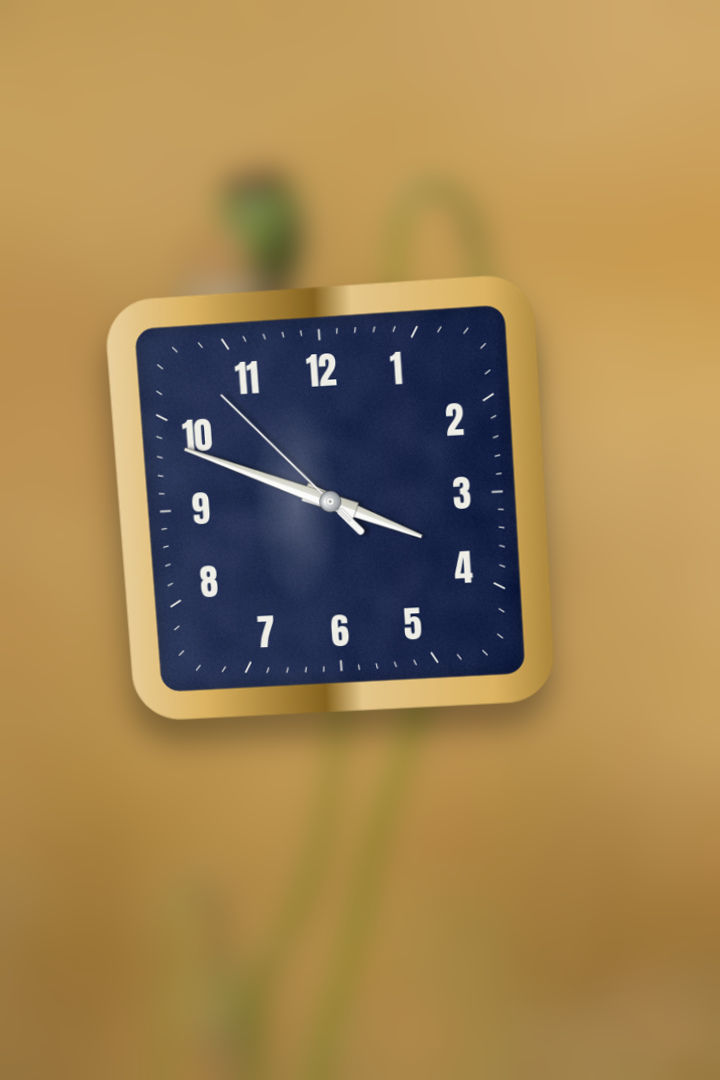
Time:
3.48.53
